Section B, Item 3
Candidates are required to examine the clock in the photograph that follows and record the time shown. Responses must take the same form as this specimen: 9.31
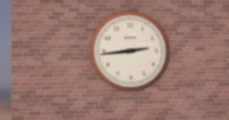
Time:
2.44
